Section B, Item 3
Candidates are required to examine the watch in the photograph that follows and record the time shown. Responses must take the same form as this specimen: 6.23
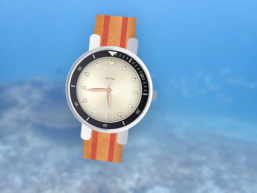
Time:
5.44
